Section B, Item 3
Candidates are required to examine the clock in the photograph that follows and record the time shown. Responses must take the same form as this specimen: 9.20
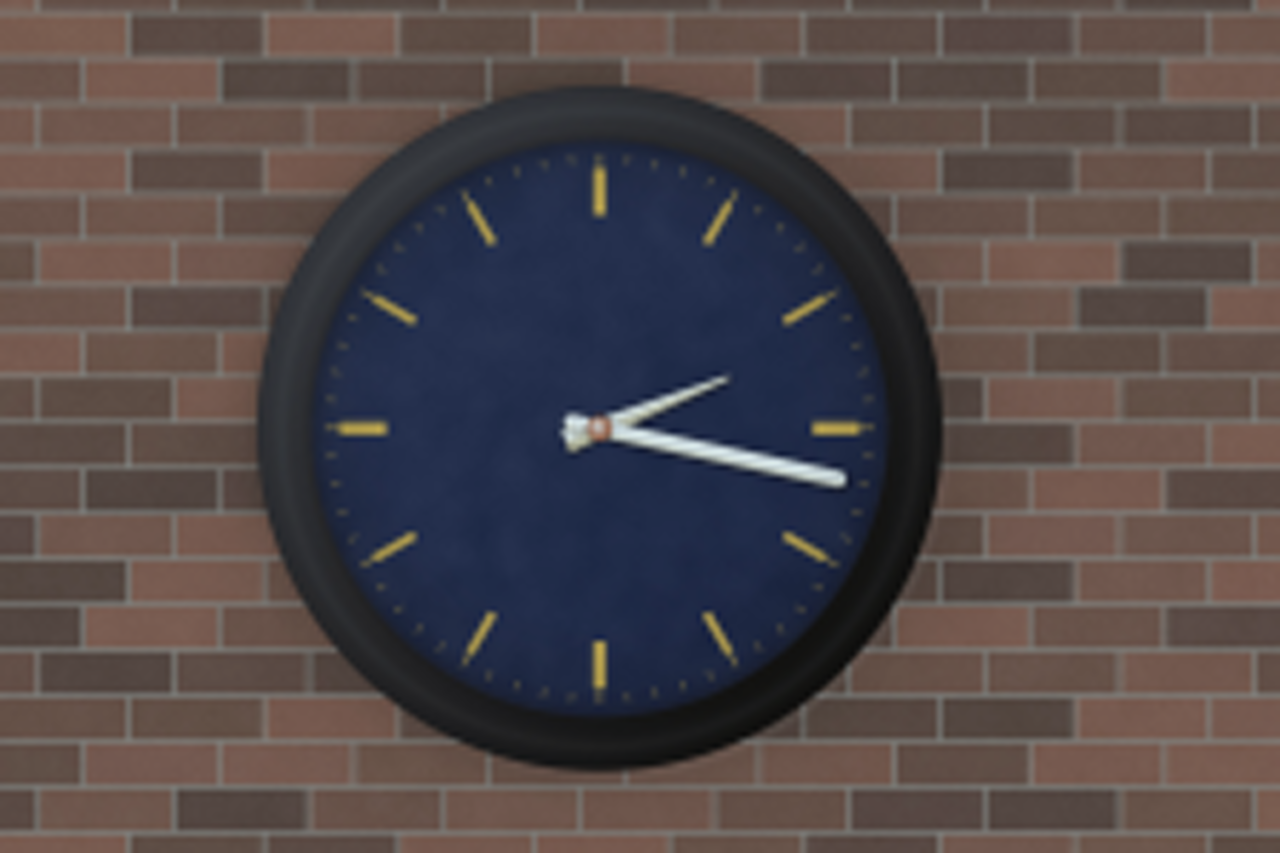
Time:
2.17
